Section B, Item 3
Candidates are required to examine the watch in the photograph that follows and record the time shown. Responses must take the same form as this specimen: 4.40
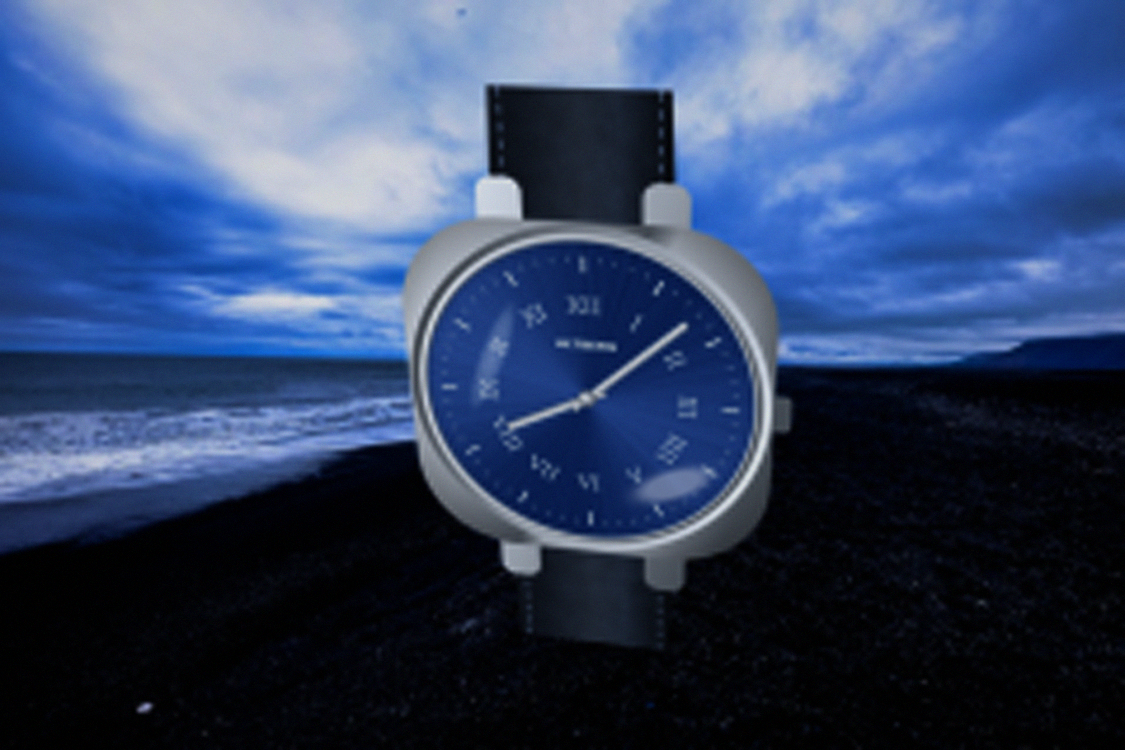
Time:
8.08
